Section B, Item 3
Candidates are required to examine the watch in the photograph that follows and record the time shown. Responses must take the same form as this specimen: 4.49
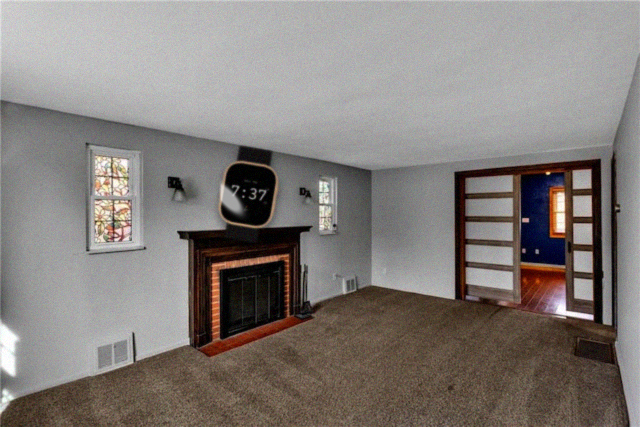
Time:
7.37
